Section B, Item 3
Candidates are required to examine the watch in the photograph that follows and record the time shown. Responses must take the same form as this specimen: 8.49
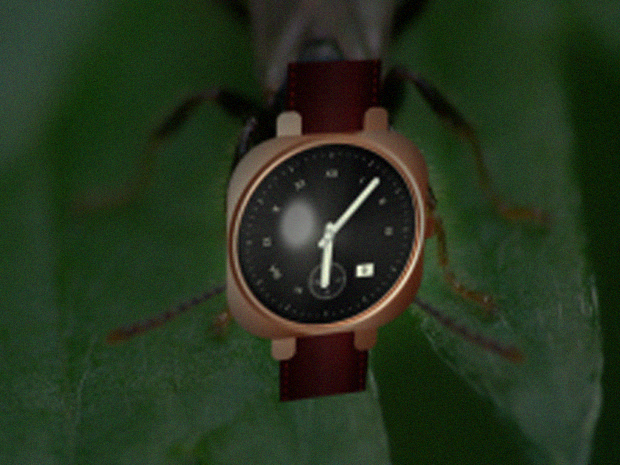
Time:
6.07
